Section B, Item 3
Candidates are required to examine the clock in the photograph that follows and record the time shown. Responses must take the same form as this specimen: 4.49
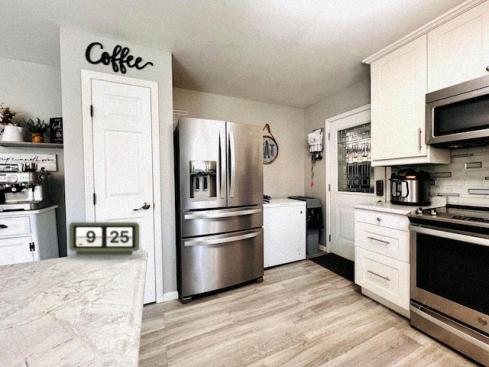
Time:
9.25
